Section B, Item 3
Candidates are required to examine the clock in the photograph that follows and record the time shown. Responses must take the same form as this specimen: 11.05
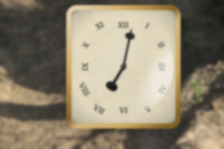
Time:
7.02
